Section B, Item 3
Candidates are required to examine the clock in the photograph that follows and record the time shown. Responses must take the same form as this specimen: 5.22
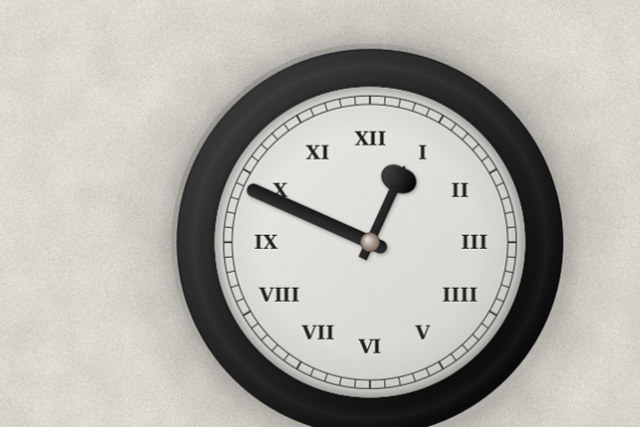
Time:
12.49
